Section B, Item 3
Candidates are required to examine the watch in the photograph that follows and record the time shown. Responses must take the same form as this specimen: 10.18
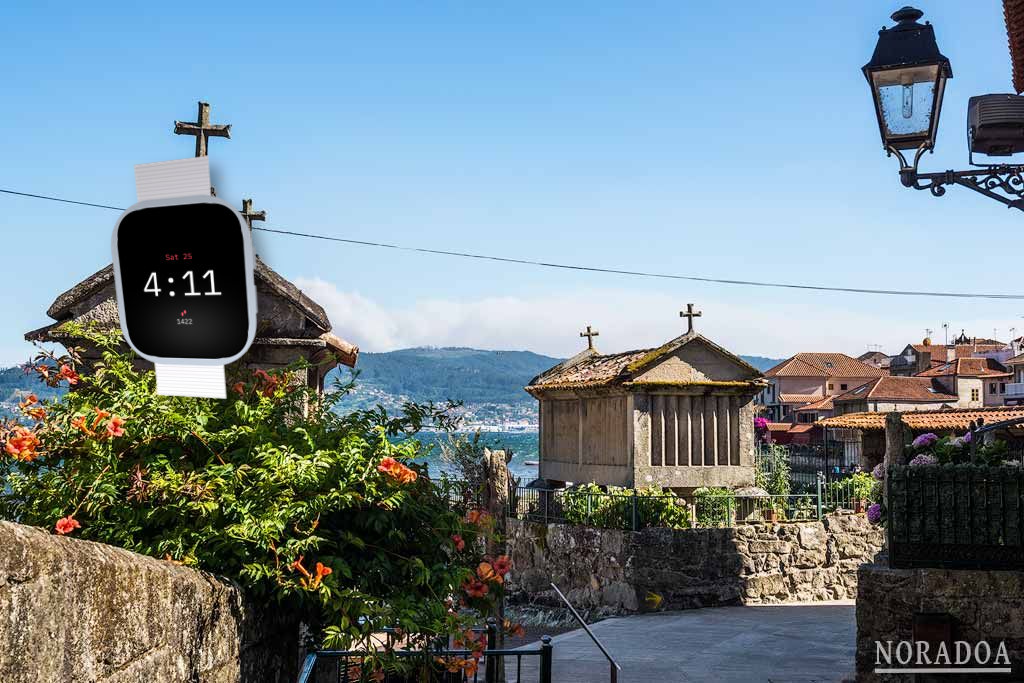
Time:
4.11
